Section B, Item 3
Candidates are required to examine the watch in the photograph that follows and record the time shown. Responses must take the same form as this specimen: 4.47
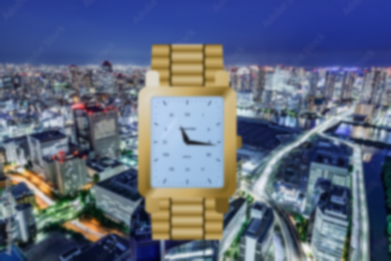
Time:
11.16
